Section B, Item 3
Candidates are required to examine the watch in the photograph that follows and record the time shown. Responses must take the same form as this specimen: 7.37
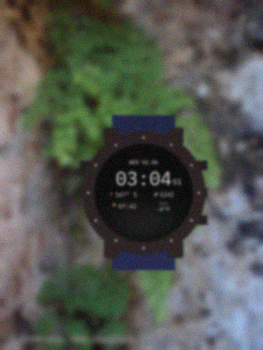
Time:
3.04
